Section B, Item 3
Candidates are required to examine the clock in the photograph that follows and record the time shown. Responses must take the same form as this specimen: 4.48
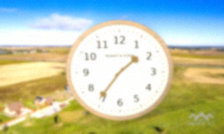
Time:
1.36
